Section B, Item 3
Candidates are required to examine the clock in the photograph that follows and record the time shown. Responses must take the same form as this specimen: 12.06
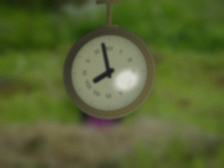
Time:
7.58
